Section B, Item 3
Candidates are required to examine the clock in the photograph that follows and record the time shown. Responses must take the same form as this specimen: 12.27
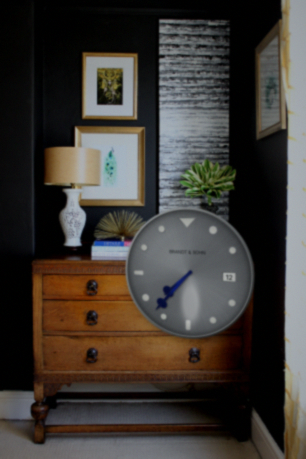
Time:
7.37
